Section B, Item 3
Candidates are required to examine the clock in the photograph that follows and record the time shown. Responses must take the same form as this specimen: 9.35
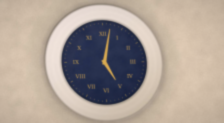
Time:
5.02
